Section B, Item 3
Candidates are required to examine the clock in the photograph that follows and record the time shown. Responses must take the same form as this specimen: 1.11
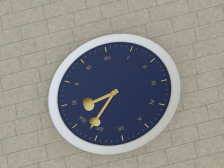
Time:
8.37
